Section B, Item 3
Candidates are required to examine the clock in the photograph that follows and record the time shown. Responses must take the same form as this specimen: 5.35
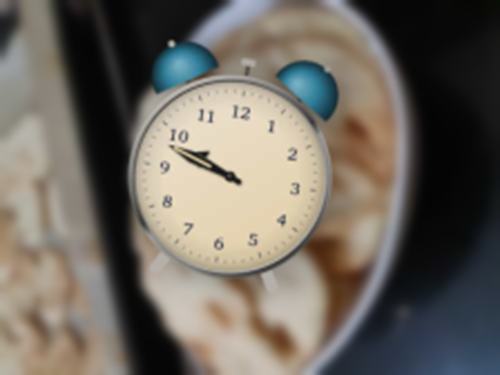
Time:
9.48
